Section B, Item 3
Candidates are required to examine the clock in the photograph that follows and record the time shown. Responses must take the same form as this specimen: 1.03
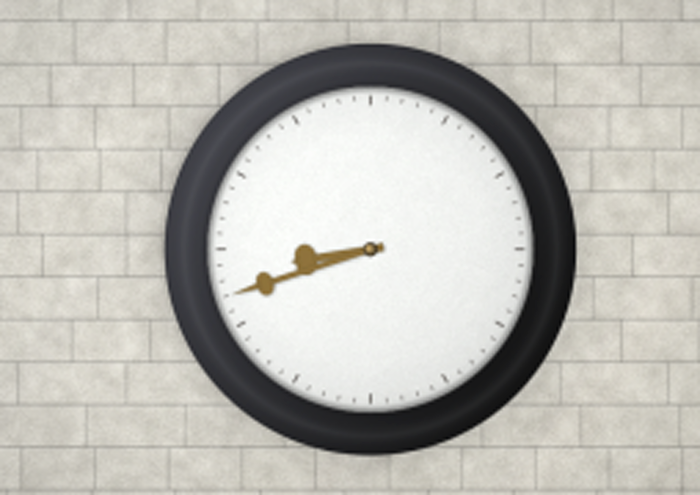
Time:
8.42
